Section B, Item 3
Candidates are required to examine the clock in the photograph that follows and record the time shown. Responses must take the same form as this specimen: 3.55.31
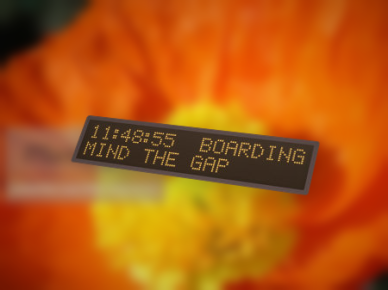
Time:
11.48.55
